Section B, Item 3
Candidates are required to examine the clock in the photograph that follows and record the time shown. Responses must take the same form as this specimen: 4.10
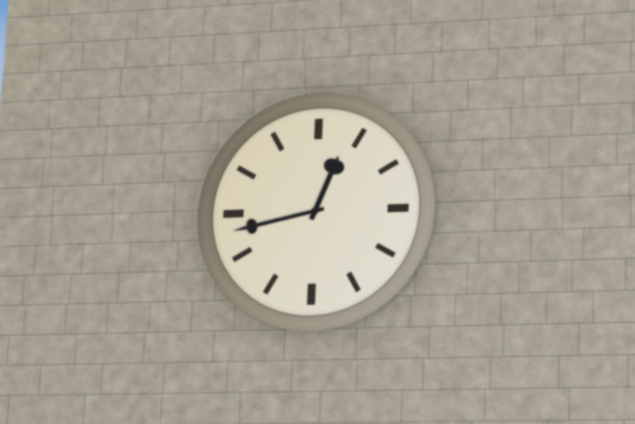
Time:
12.43
